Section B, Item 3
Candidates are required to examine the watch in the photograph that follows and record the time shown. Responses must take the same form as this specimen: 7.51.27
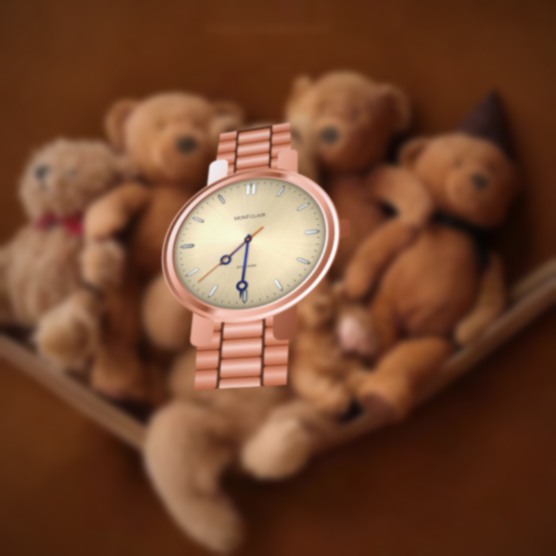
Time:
7.30.38
